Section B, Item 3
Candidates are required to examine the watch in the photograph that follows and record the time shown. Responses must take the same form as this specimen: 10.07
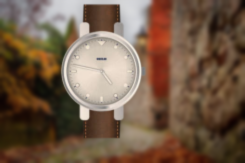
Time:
4.47
